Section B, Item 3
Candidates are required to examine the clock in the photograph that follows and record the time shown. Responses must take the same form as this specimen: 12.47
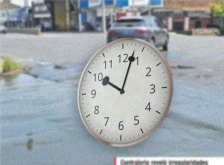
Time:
10.03
